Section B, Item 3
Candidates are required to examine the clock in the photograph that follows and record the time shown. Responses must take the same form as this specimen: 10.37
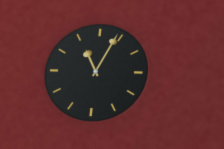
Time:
11.04
